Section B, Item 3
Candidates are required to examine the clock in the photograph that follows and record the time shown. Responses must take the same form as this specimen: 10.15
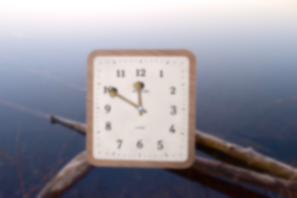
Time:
11.50
